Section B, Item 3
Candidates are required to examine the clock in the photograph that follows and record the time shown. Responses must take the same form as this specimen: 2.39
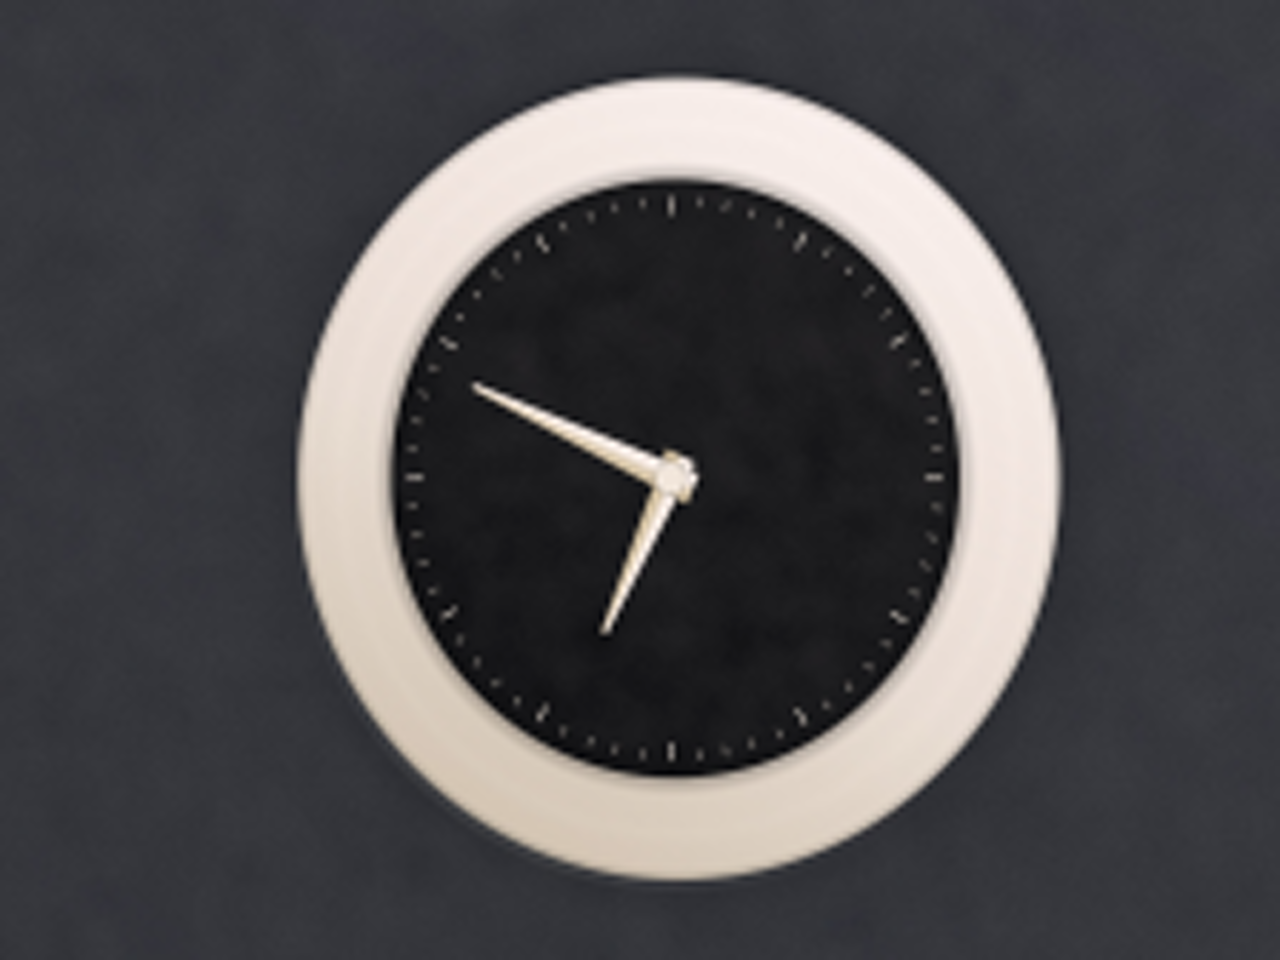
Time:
6.49
